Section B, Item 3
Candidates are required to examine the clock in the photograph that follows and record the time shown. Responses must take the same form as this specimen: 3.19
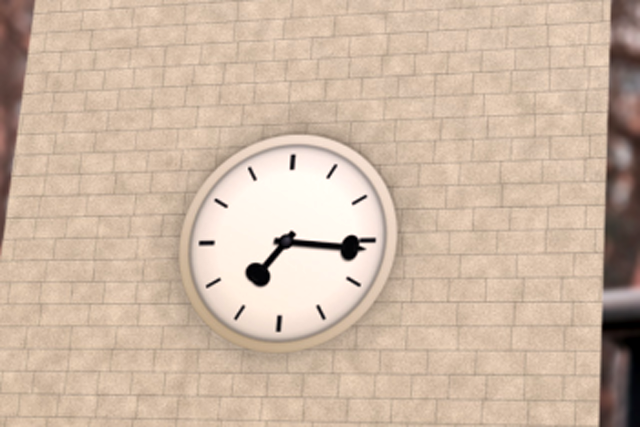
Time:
7.16
